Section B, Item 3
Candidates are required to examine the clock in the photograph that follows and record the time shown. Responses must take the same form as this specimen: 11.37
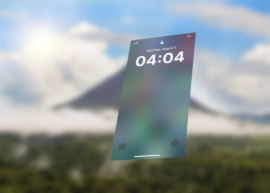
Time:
4.04
